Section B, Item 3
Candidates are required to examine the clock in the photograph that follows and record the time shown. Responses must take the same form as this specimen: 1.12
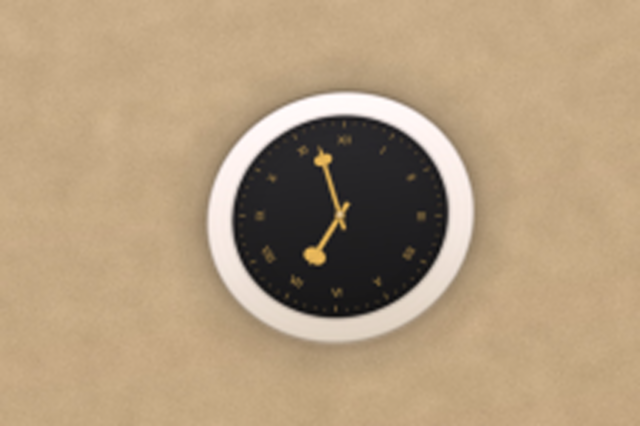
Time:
6.57
